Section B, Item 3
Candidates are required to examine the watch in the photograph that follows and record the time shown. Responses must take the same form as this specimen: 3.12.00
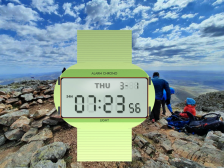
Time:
7.23.56
